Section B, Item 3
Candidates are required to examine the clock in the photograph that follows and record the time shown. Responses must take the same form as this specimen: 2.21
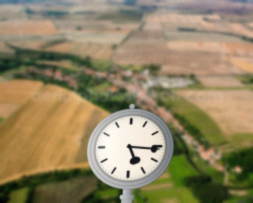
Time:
5.16
